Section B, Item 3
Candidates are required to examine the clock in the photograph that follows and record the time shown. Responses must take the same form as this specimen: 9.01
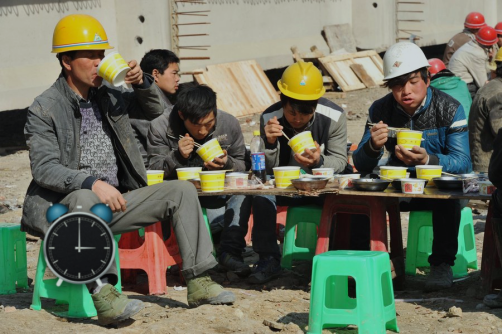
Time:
3.00
